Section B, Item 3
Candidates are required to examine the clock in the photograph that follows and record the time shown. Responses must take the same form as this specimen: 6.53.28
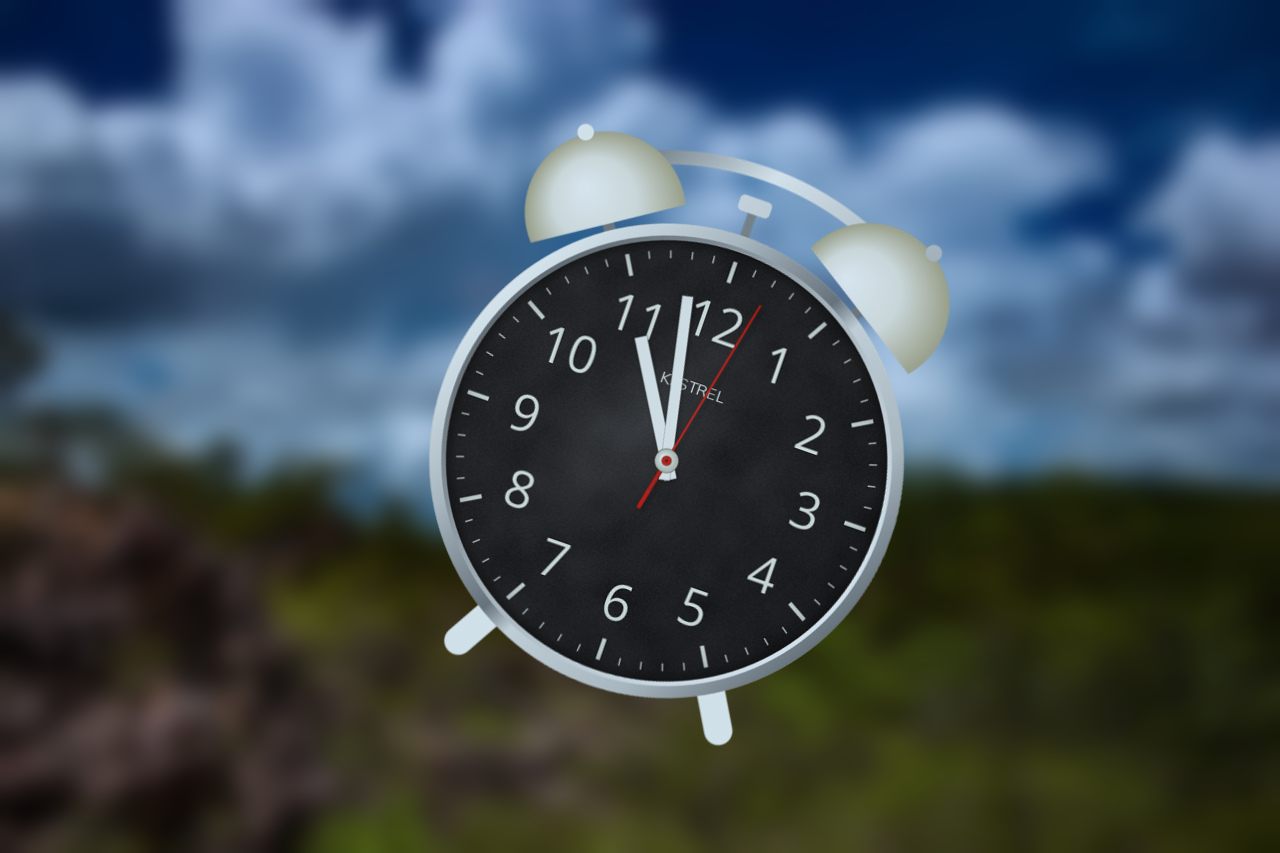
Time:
10.58.02
